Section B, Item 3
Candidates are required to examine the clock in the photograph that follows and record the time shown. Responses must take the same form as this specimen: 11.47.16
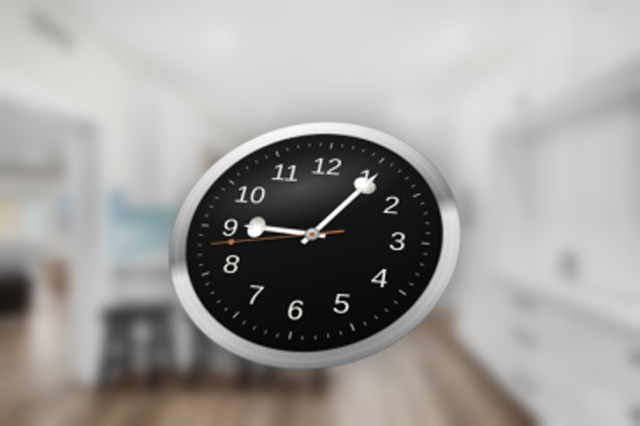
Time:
9.05.43
